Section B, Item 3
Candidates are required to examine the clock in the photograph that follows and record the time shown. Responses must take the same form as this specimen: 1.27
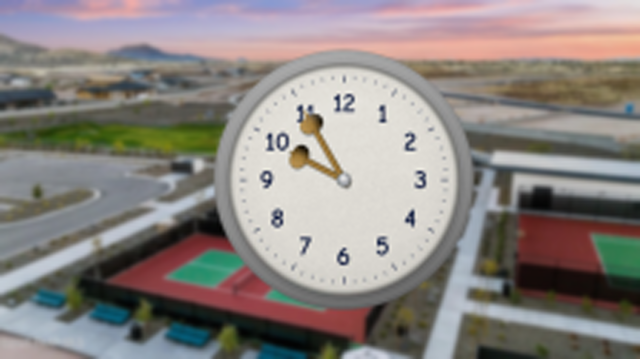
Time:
9.55
